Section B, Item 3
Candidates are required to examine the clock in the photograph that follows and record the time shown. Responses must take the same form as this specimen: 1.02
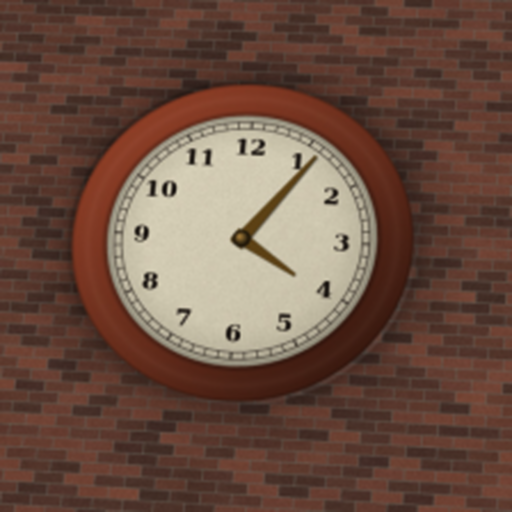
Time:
4.06
